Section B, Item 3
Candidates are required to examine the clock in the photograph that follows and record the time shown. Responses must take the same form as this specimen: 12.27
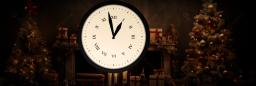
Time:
12.58
